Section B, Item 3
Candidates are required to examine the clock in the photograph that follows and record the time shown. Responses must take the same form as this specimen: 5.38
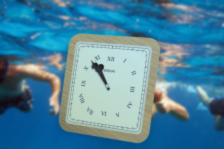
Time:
10.53
